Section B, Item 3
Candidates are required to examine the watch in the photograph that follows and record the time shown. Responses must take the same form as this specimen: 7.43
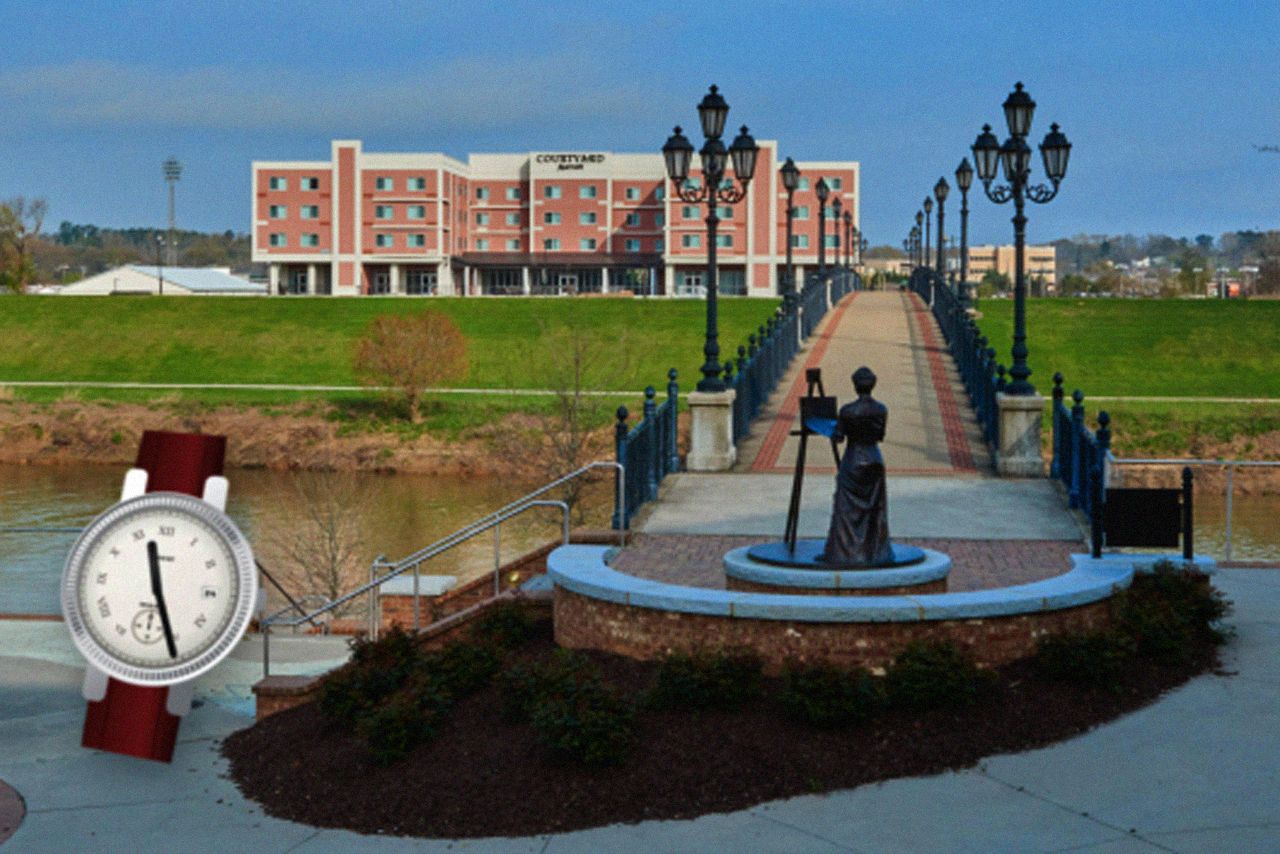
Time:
11.26
